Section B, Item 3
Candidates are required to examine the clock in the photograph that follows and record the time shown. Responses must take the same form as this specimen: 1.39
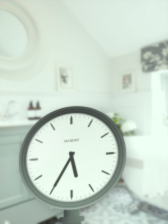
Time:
5.35
